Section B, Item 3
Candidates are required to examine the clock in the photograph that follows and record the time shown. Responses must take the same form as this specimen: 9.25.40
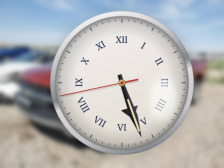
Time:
5.26.43
